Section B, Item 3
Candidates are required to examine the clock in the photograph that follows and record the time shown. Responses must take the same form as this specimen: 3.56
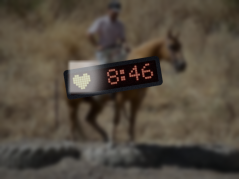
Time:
8.46
